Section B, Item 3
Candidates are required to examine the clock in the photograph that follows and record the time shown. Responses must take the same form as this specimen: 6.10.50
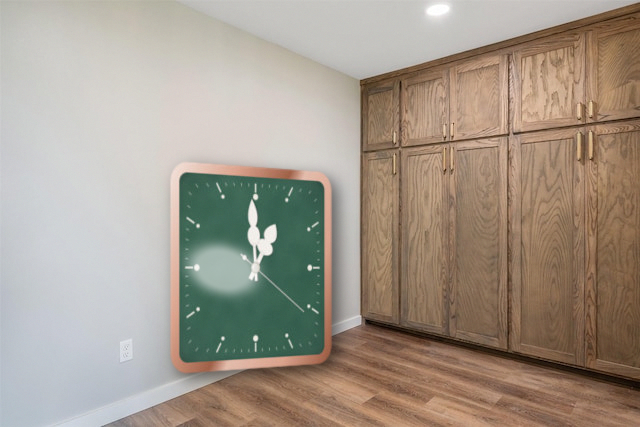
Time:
12.59.21
